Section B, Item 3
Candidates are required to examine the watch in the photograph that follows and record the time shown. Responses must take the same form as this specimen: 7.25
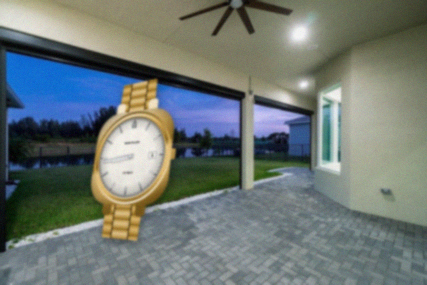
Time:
8.44
